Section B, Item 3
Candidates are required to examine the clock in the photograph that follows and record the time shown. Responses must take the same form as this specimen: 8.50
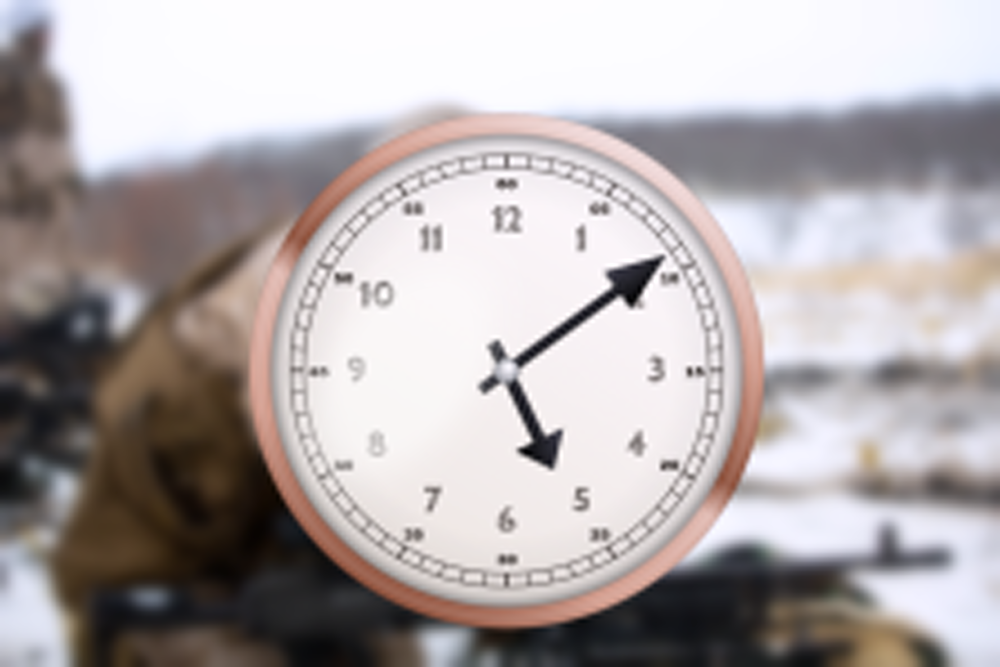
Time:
5.09
